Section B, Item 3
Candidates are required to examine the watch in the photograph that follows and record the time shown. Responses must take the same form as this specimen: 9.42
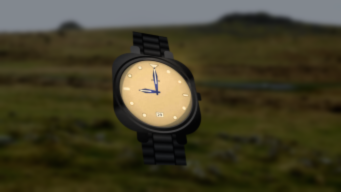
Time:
9.00
